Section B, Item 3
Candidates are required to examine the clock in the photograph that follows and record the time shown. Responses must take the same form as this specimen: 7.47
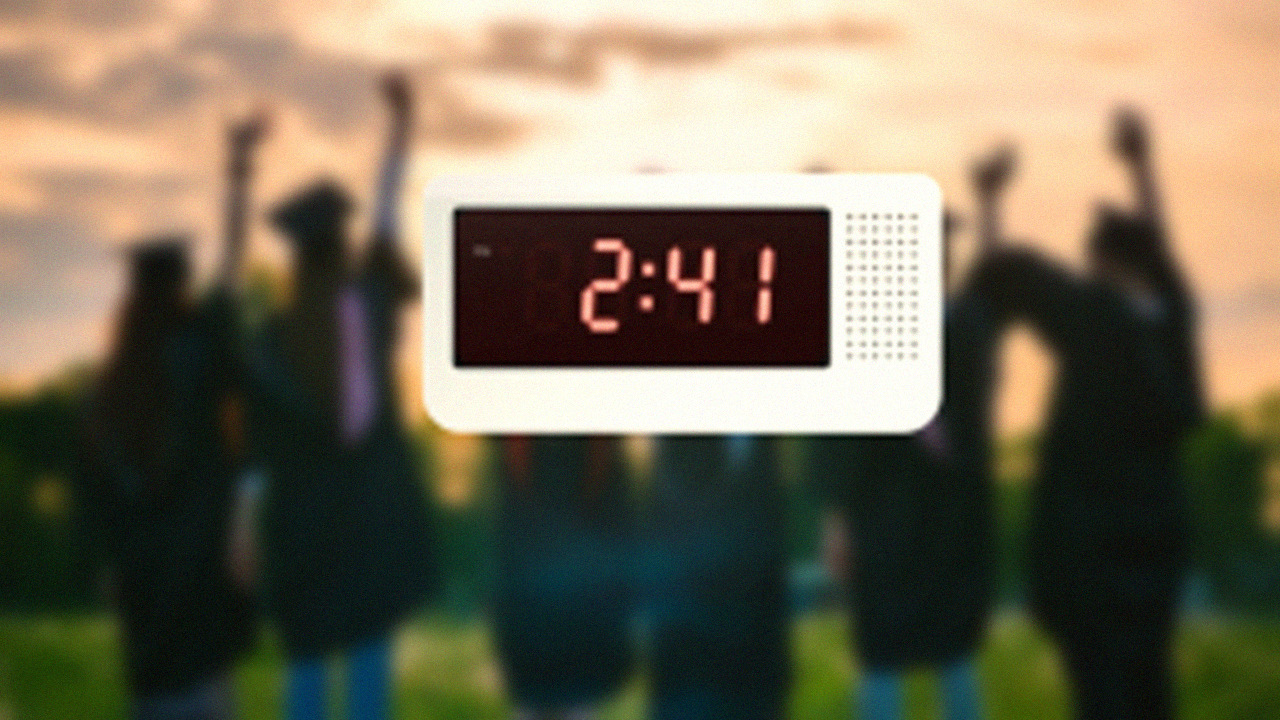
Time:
2.41
